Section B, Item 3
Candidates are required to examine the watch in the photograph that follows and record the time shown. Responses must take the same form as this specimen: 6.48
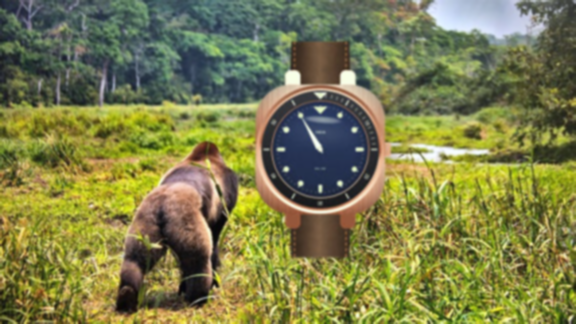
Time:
10.55
